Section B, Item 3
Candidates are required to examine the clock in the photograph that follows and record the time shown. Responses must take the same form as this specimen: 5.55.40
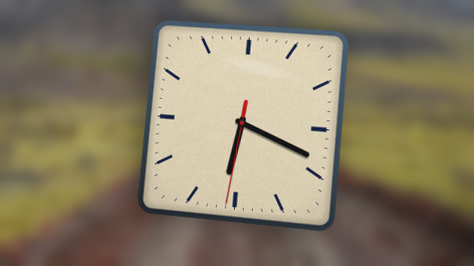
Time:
6.18.31
